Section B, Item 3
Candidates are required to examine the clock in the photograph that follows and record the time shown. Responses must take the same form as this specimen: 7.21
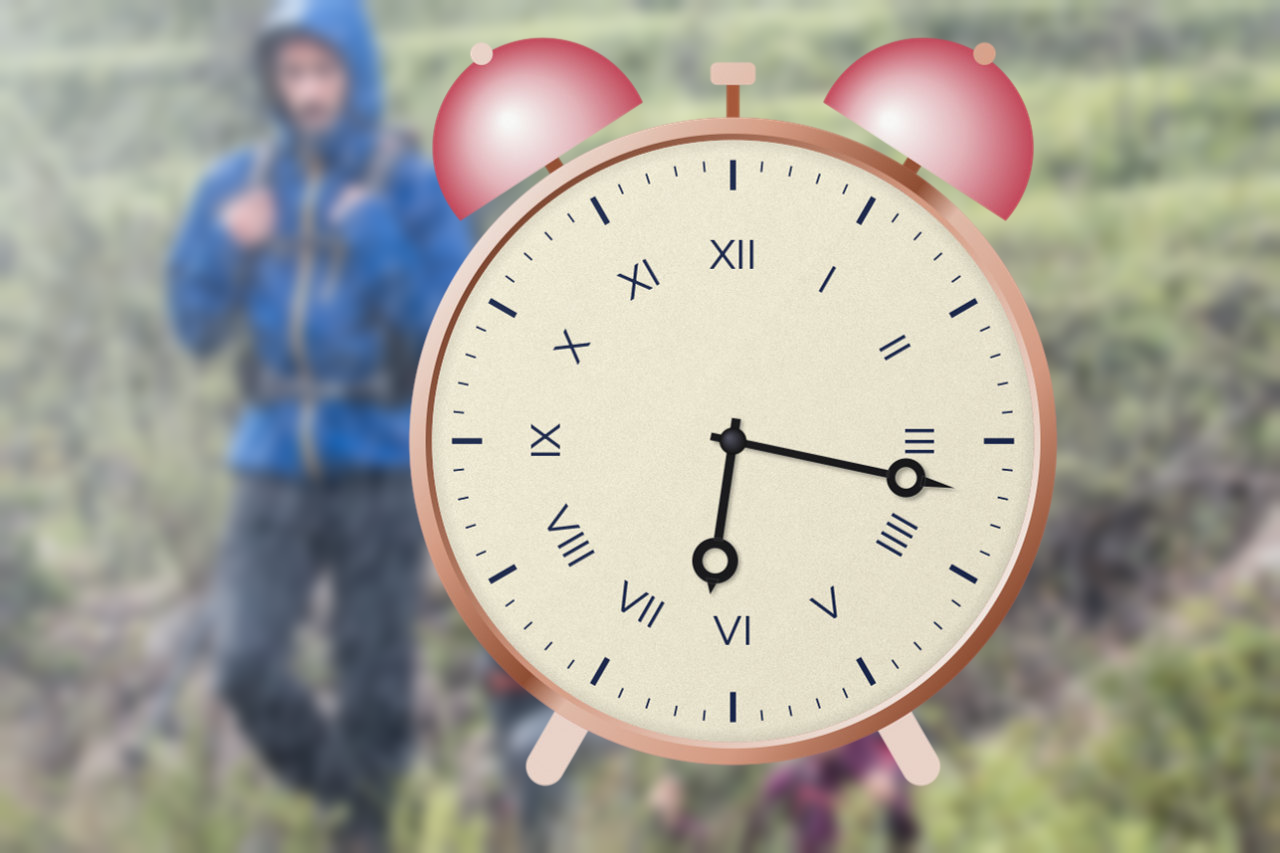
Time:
6.17
